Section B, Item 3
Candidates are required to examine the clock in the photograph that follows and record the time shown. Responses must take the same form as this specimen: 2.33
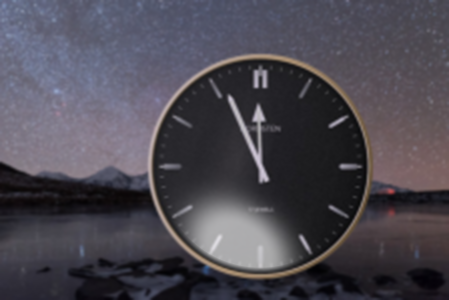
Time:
11.56
